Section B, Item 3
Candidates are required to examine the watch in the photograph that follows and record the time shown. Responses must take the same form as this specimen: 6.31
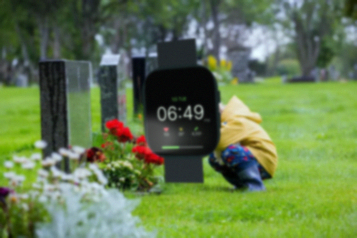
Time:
6.49
